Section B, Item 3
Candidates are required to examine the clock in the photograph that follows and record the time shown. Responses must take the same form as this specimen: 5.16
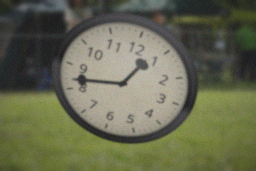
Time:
12.42
